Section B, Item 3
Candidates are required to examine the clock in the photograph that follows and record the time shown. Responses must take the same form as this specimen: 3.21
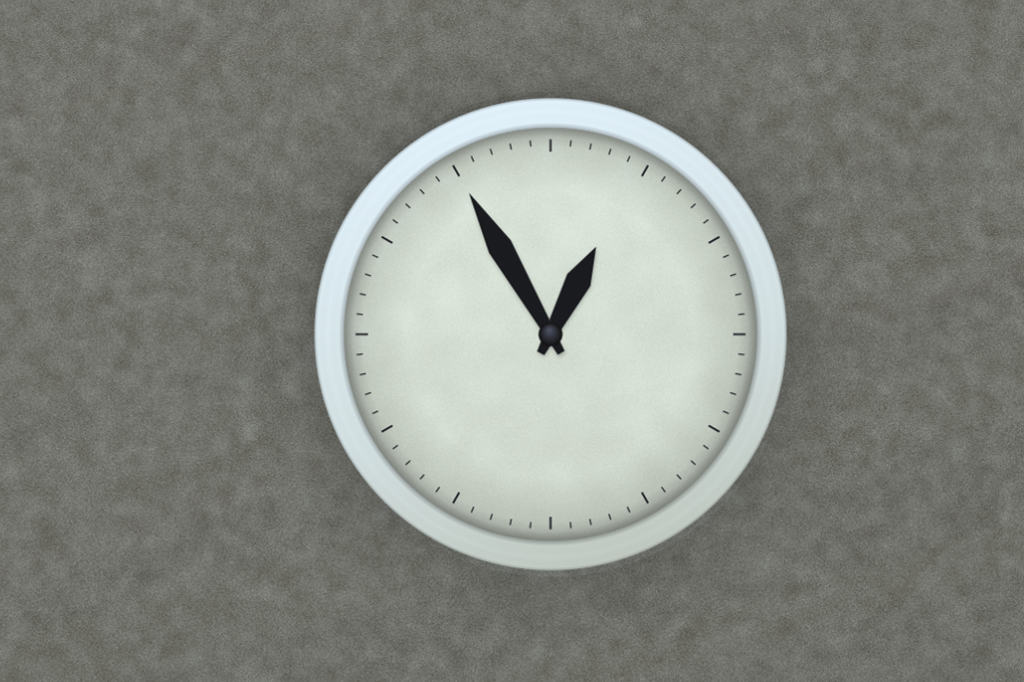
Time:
12.55
